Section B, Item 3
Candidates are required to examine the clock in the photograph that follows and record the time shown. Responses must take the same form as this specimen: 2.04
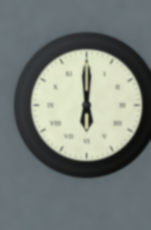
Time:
6.00
